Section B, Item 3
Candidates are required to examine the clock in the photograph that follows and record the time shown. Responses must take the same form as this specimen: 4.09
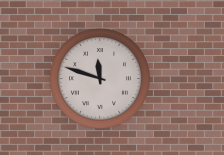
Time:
11.48
